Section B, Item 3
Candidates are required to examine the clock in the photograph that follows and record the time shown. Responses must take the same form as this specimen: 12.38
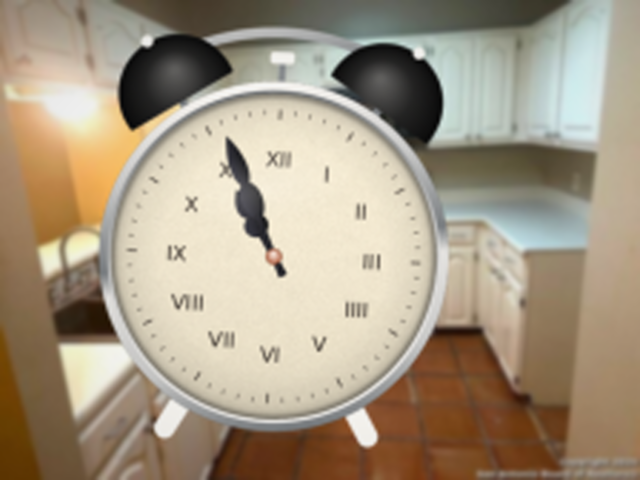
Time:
10.56
